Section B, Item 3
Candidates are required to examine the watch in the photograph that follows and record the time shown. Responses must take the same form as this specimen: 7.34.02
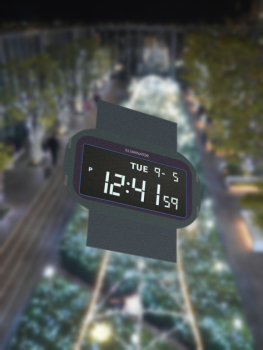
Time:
12.41.59
